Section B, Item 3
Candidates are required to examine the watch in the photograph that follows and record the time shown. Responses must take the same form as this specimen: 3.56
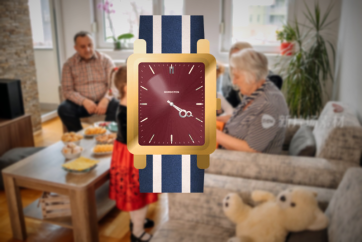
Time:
4.20
